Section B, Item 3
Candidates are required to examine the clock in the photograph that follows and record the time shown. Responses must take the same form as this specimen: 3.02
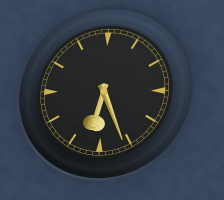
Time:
6.26
